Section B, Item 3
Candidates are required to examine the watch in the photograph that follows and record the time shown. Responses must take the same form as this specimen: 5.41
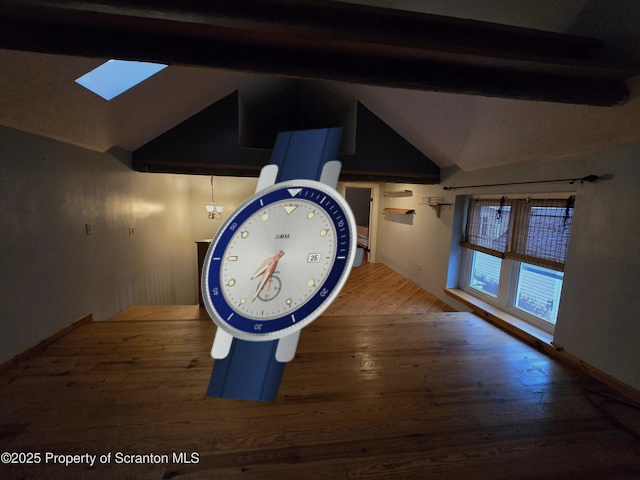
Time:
7.33
